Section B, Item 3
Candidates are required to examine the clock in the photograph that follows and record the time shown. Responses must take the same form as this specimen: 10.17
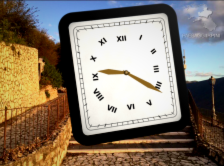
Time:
9.21
